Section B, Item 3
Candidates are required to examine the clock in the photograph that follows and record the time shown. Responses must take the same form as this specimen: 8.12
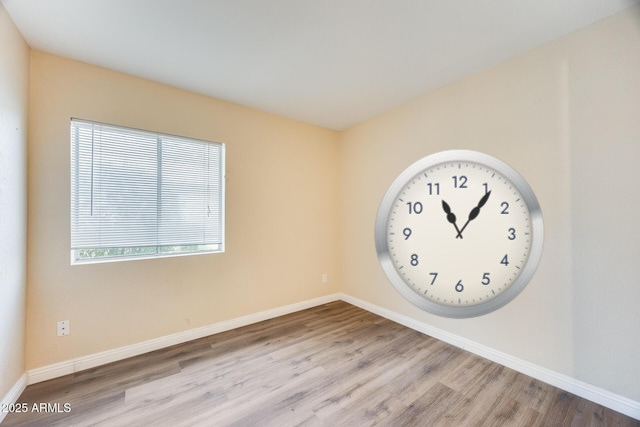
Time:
11.06
